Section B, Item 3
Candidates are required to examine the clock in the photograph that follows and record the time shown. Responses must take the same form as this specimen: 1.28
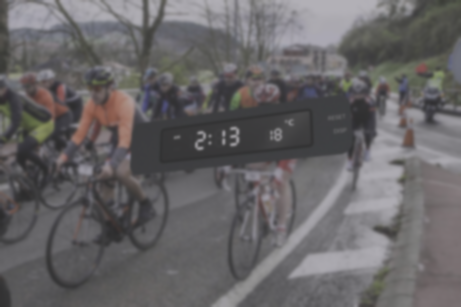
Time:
2.13
